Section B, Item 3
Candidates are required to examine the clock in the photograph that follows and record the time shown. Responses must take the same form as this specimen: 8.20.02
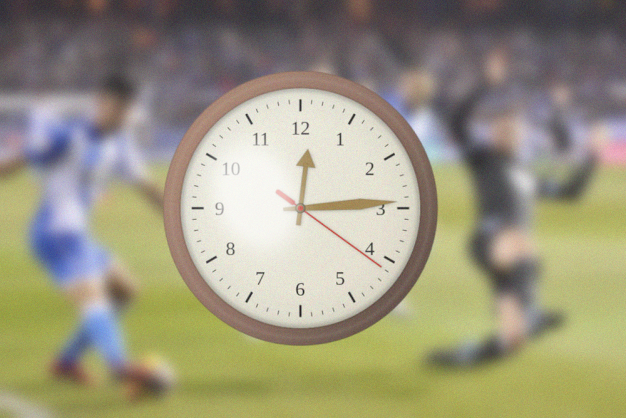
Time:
12.14.21
